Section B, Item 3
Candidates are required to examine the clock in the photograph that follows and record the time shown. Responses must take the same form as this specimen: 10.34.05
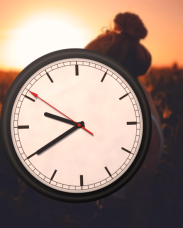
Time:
9.39.51
